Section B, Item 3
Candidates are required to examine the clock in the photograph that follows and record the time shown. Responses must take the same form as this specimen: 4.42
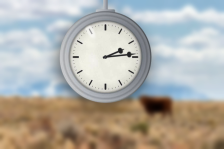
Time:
2.14
